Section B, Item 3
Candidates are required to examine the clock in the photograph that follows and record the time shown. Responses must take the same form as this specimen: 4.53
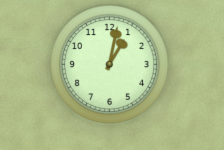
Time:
1.02
